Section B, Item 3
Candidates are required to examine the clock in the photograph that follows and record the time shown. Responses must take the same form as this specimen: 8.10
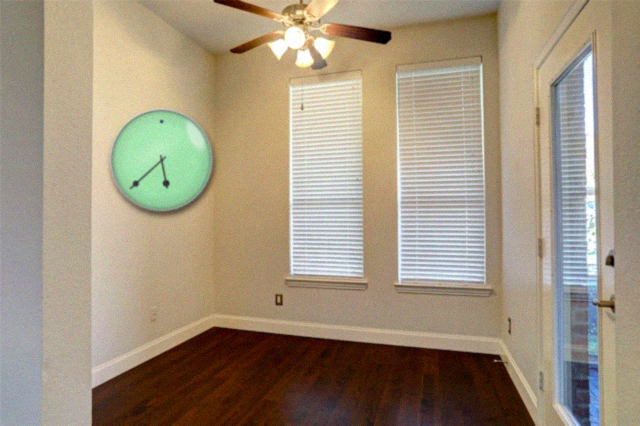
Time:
5.38
